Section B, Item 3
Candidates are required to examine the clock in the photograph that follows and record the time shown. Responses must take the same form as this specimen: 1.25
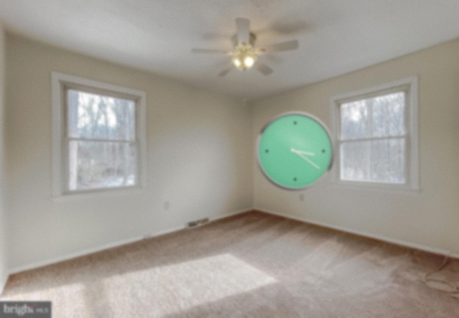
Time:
3.21
